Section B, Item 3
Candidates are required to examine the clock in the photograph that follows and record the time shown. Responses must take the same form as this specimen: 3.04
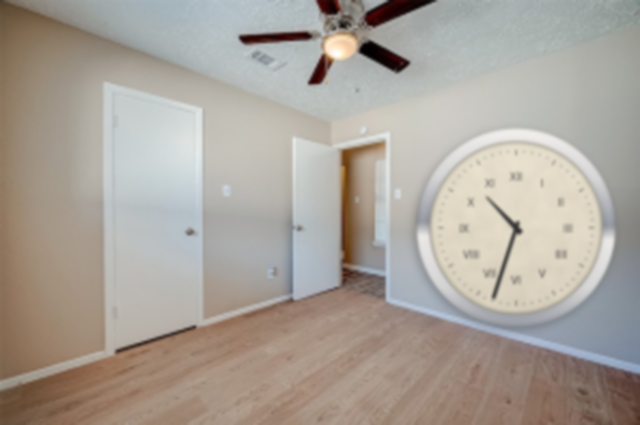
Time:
10.33
